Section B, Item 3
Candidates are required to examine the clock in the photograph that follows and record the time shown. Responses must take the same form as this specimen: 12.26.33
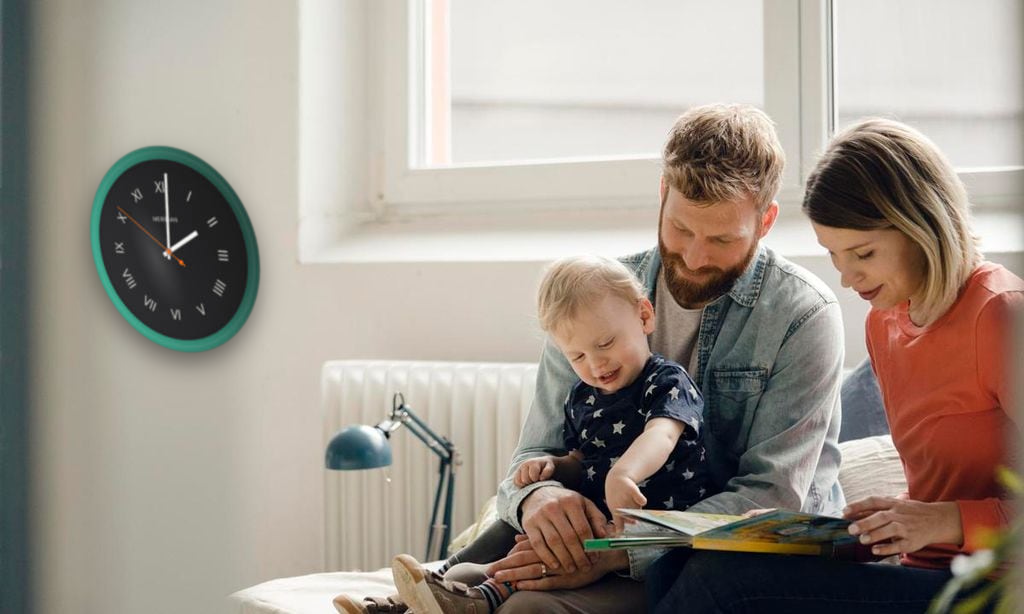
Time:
2.00.51
